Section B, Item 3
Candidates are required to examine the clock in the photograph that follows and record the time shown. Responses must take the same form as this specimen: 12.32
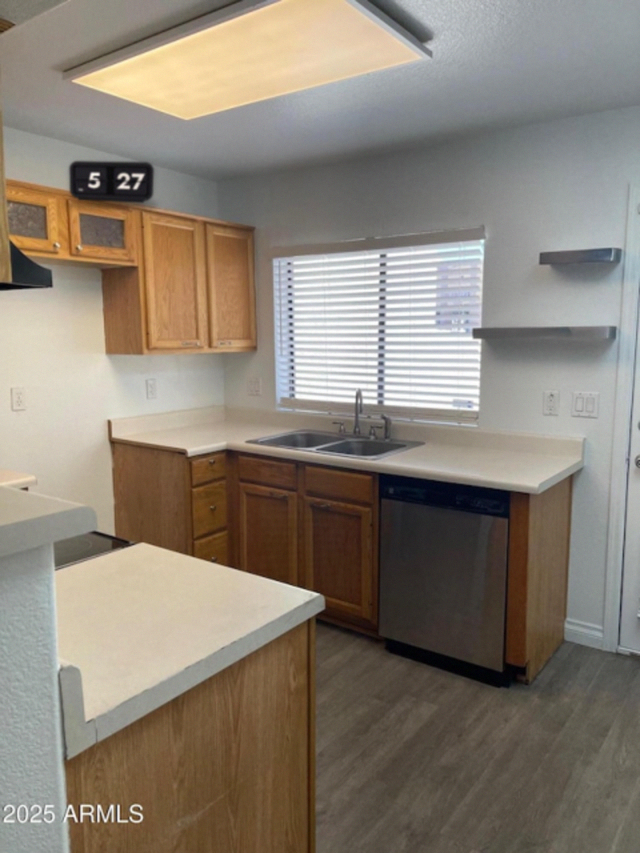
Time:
5.27
